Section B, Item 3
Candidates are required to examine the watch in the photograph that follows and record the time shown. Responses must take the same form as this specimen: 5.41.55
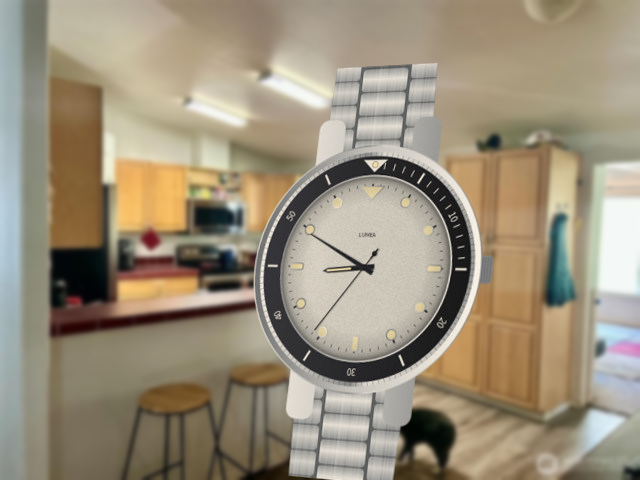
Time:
8.49.36
